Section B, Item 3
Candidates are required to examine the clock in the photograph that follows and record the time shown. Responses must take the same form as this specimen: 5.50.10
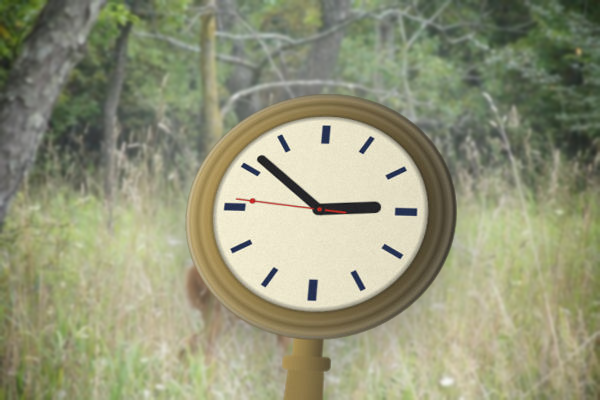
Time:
2.51.46
